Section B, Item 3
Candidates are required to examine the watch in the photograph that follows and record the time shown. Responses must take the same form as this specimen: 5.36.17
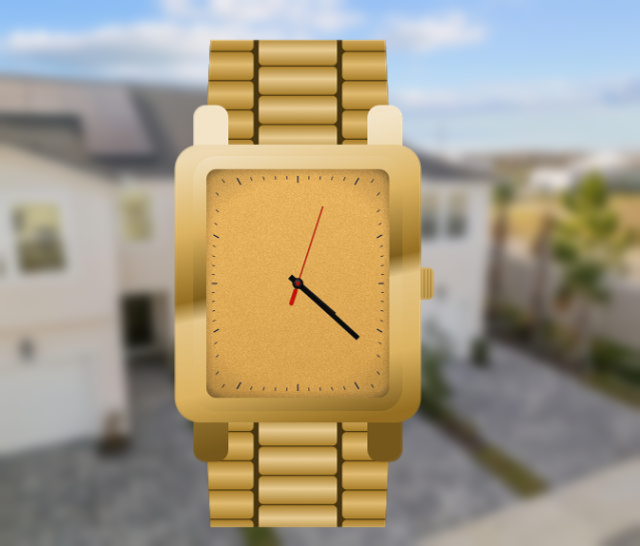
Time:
4.22.03
